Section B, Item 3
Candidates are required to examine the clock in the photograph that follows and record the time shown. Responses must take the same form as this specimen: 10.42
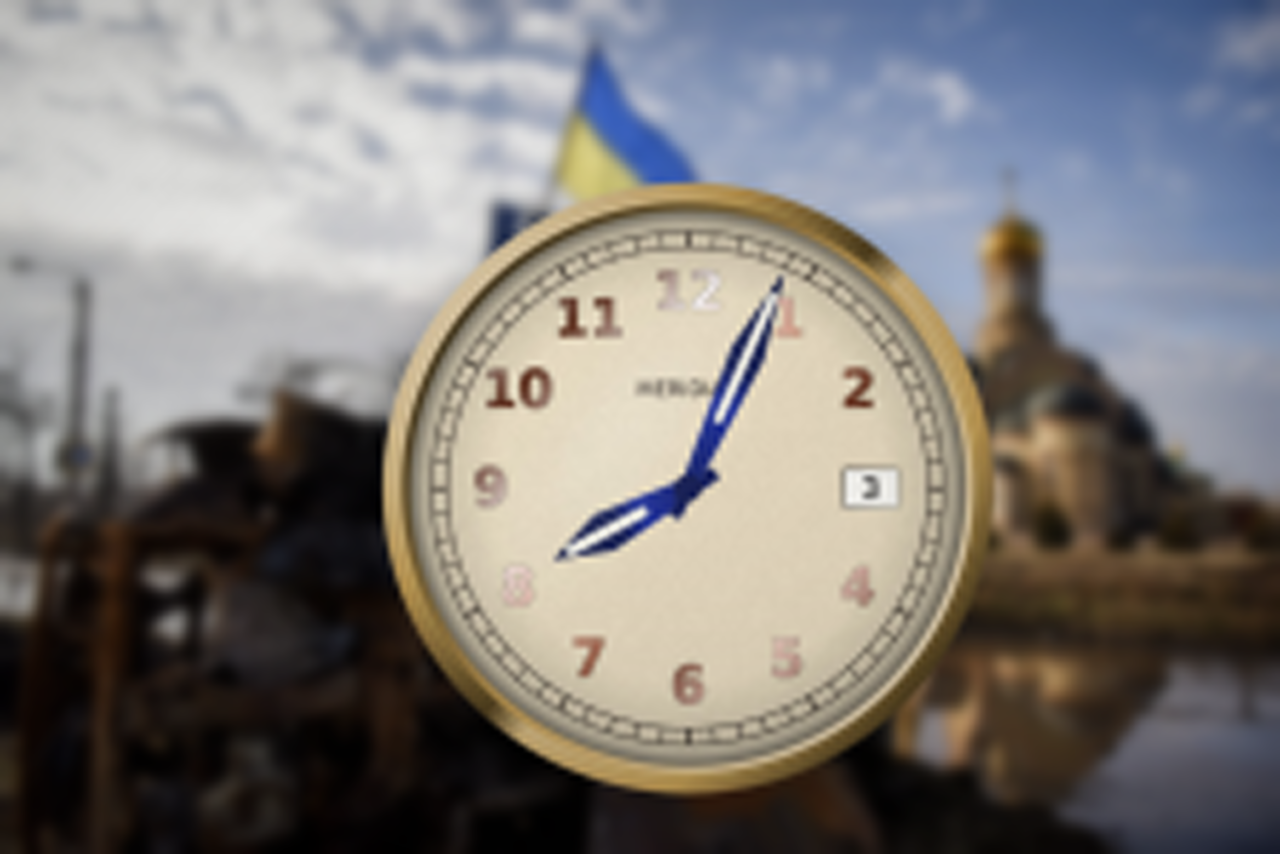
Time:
8.04
